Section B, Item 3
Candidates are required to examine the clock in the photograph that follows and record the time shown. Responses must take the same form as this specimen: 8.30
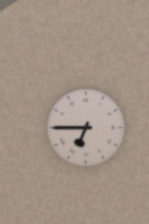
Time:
6.45
